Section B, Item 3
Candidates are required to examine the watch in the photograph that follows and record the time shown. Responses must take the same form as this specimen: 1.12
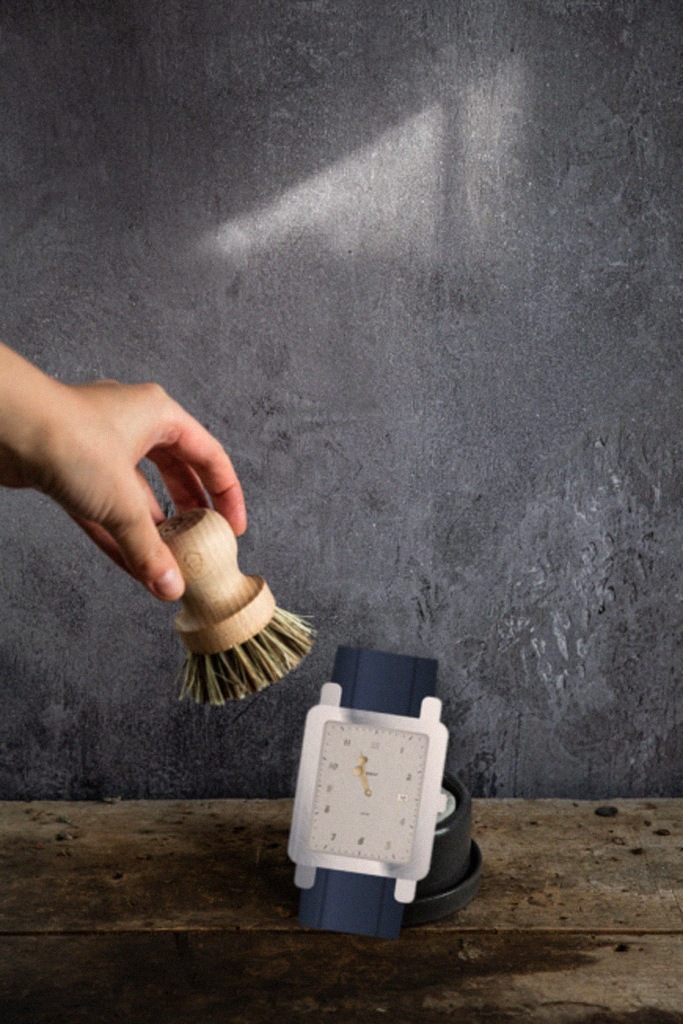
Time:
10.57
